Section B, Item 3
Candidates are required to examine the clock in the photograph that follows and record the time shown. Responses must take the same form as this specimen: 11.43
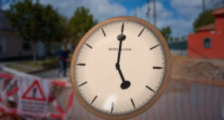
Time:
5.00
